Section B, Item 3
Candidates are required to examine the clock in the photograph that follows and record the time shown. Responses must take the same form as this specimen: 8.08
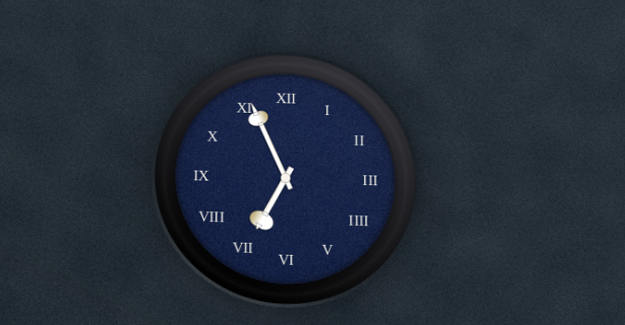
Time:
6.56
